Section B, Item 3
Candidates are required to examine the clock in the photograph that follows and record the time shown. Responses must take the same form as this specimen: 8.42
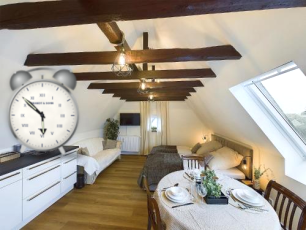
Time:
5.52
